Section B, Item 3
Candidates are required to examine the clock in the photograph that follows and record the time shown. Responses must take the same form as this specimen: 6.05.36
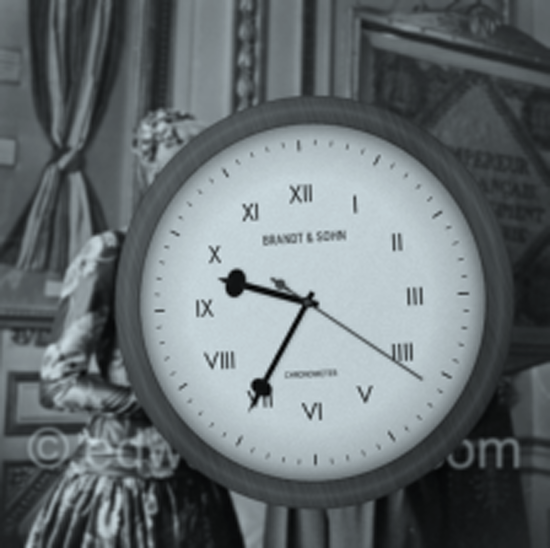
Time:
9.35.21
